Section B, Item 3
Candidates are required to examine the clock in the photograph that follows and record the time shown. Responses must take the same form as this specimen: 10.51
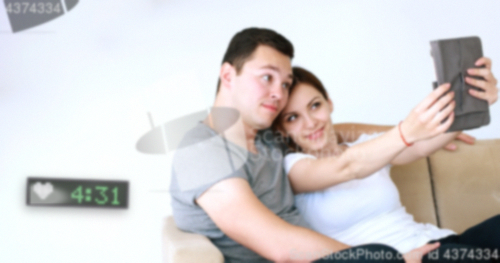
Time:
4.31
